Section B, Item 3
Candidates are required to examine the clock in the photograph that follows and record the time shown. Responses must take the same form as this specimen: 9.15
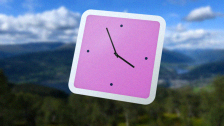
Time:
3.55
